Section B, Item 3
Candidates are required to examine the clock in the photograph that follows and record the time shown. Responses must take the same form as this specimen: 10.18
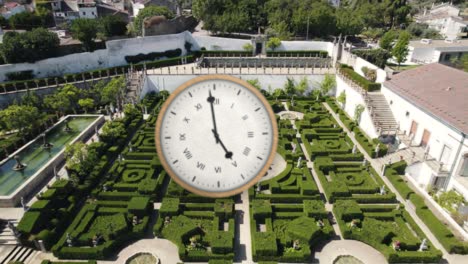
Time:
4.59
